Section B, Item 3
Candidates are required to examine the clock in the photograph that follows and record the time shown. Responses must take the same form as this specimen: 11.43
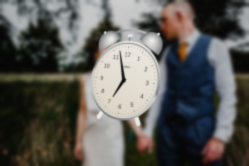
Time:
6.57
